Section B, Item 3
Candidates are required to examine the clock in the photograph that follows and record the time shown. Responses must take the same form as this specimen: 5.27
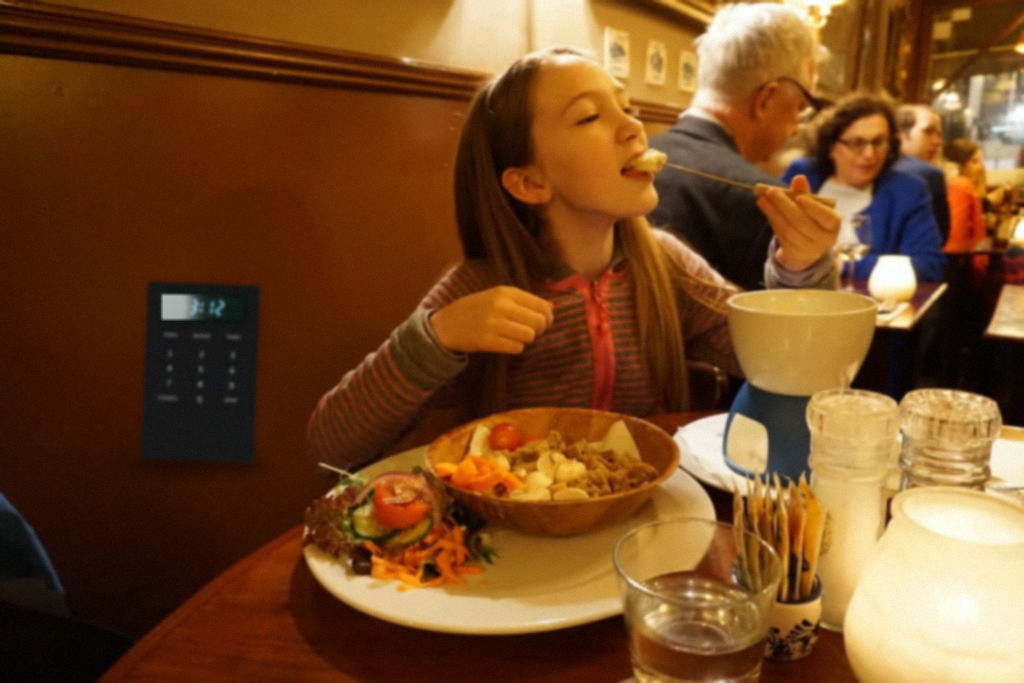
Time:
3.12
